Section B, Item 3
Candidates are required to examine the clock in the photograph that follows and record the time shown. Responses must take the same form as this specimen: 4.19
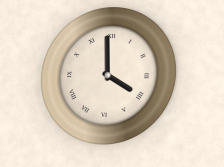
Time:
3.59
